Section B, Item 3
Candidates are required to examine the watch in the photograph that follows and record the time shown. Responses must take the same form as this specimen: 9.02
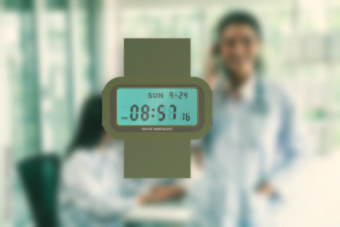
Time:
8.57
